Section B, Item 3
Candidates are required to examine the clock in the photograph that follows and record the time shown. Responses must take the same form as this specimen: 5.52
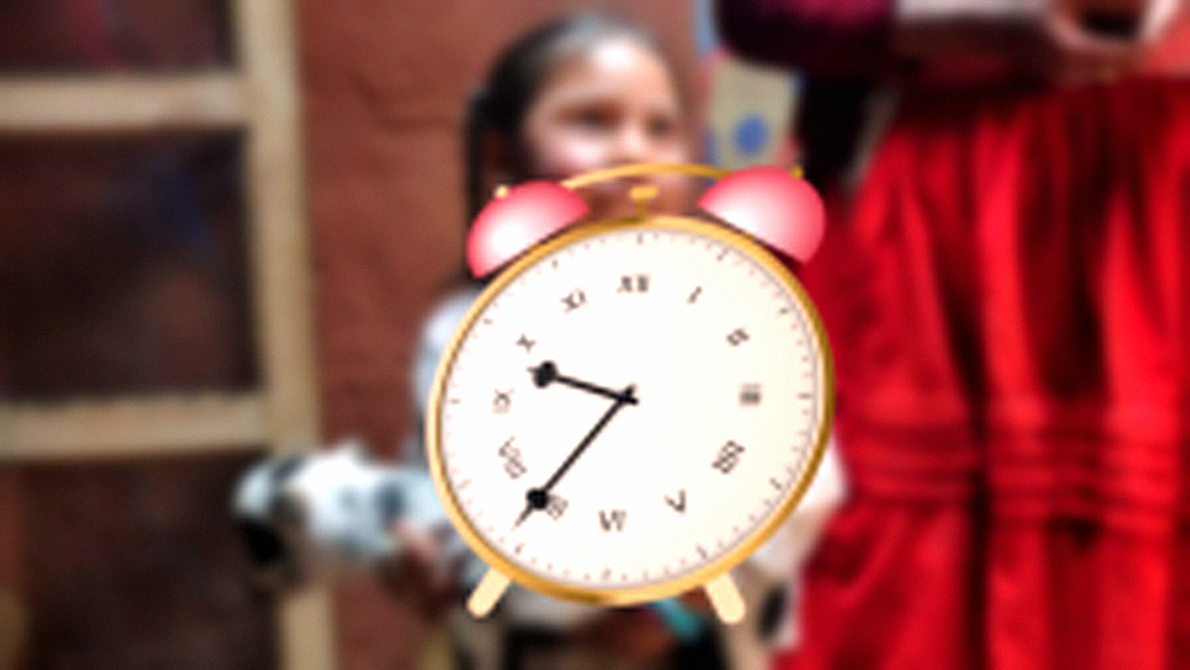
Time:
9.36
